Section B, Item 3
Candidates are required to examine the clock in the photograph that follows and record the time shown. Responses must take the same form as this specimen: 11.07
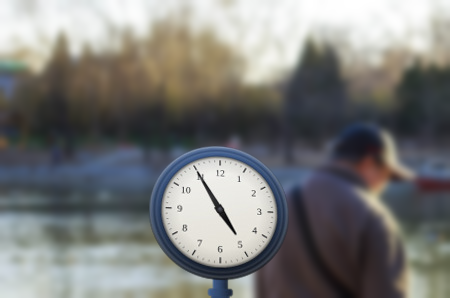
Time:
4.55
